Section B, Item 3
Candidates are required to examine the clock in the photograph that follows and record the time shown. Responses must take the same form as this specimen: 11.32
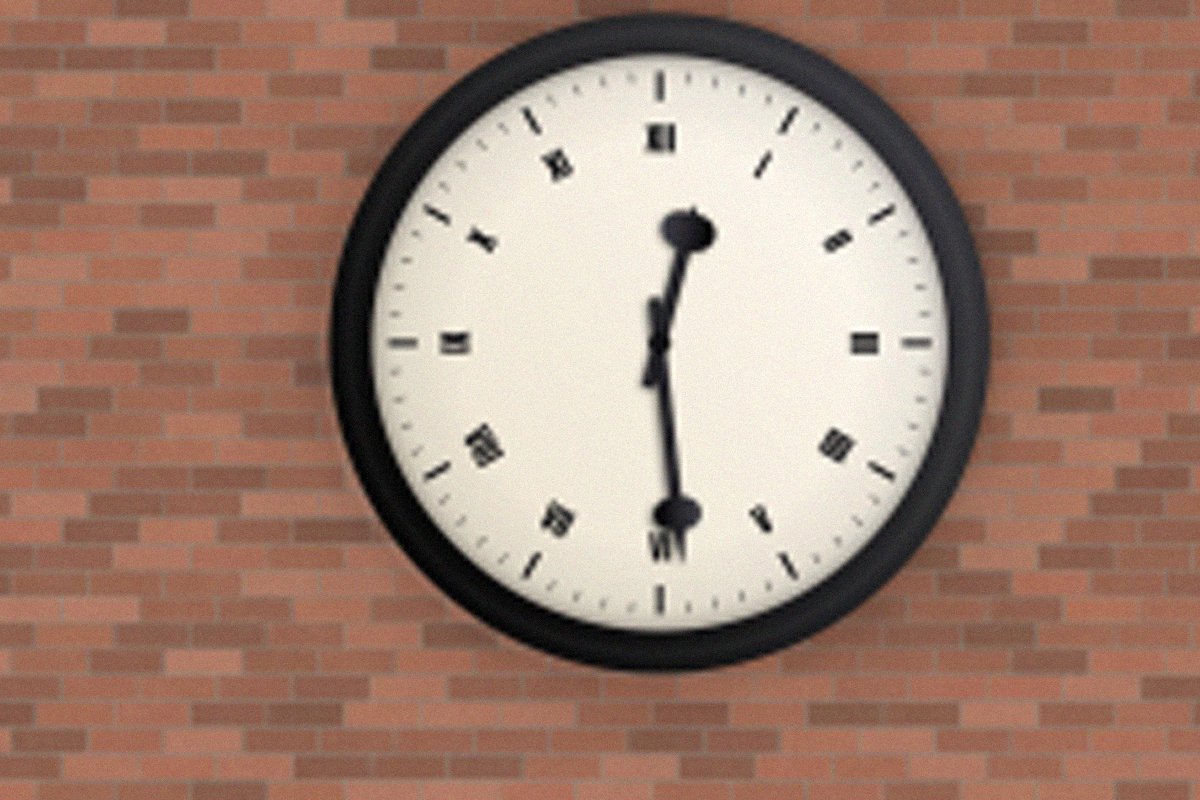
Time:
12.29
